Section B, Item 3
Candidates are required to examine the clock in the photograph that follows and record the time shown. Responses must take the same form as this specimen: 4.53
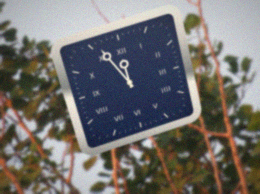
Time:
11.56
